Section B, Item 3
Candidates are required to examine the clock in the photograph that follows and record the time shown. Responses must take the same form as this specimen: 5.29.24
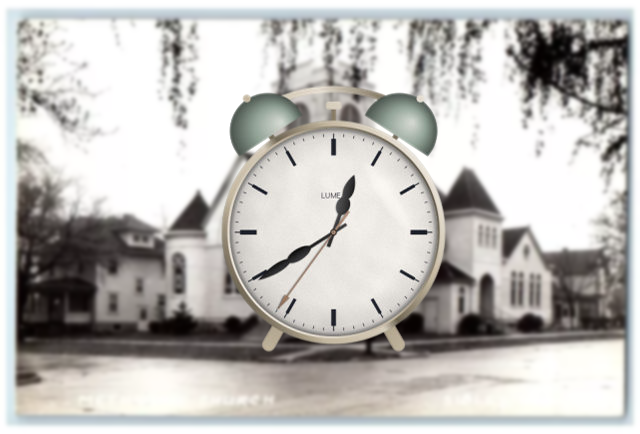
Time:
12.39.36
